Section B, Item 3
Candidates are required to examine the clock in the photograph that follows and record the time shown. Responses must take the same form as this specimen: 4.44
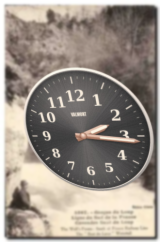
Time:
2.16
